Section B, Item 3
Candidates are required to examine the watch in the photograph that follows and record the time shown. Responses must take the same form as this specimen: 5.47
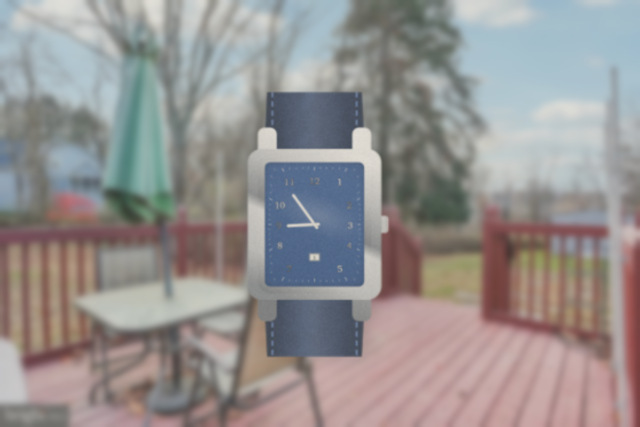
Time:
8.54
